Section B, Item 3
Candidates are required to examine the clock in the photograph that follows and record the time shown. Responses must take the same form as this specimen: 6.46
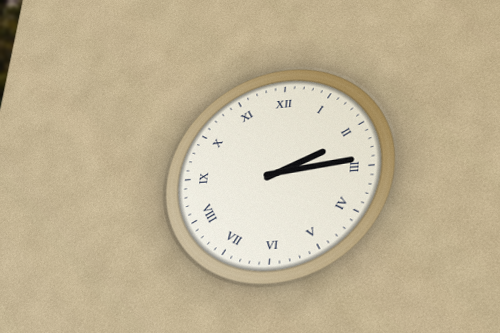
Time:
2.14
